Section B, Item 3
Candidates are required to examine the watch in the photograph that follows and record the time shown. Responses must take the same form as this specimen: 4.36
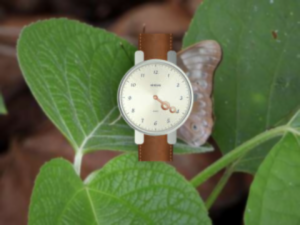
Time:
4.21
